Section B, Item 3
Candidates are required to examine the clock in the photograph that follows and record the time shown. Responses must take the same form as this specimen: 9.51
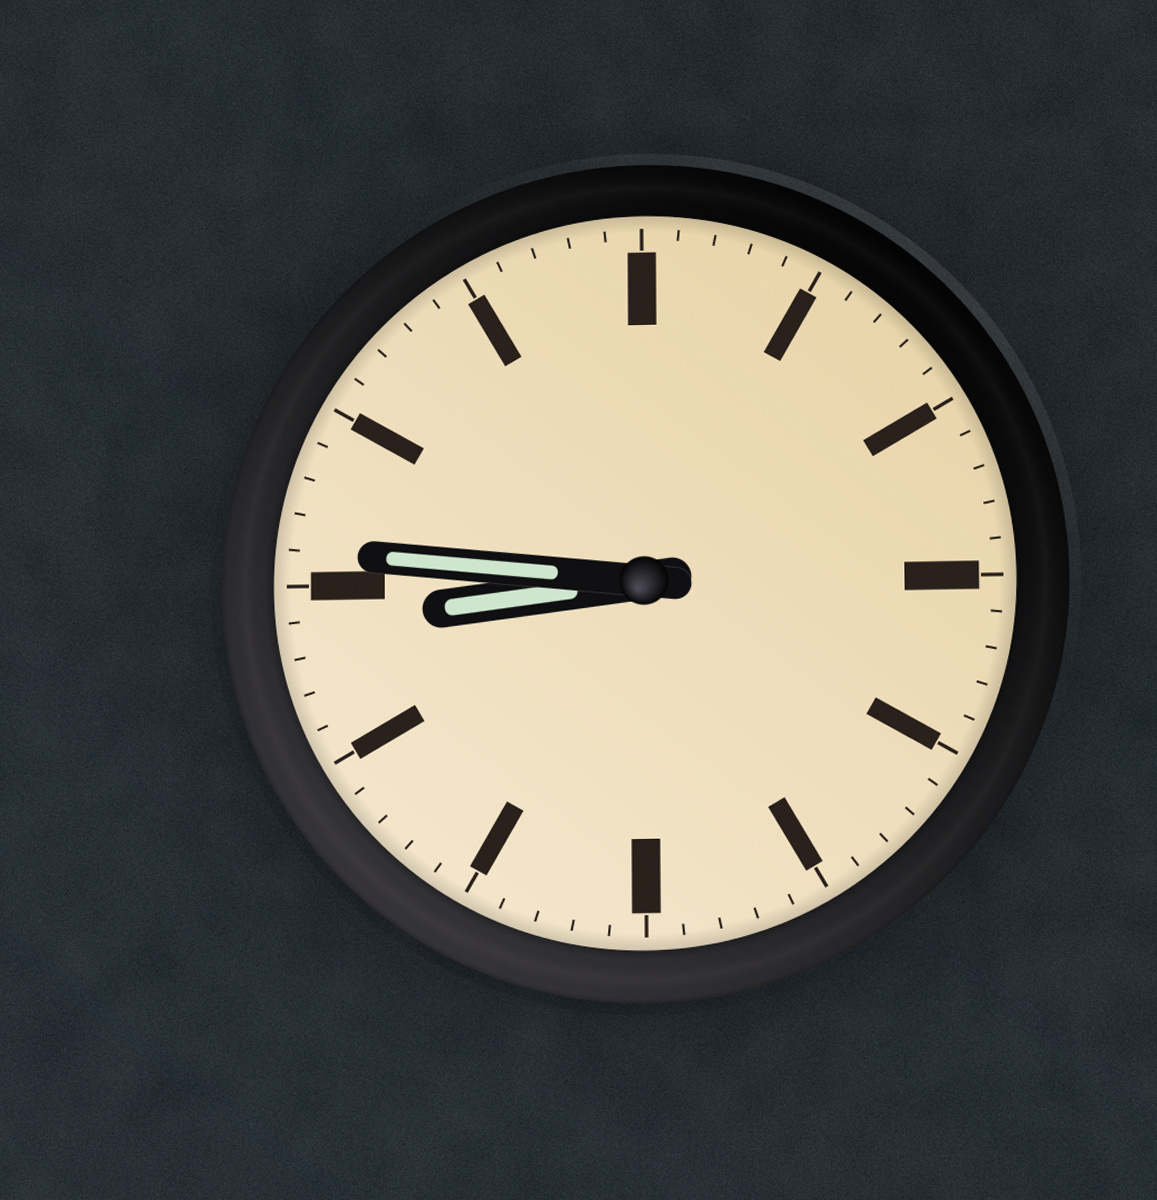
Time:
8.46
